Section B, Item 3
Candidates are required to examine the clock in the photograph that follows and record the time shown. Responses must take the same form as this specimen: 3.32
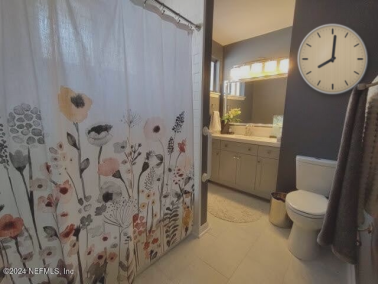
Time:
8.01
